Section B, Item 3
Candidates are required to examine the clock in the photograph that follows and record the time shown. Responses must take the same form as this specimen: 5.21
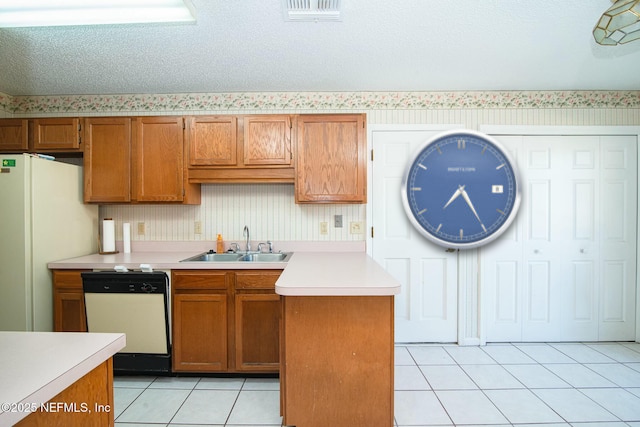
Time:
7.25
